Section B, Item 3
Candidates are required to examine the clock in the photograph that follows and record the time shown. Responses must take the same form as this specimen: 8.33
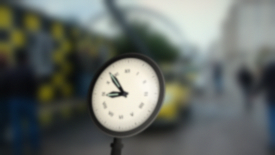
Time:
8.53
